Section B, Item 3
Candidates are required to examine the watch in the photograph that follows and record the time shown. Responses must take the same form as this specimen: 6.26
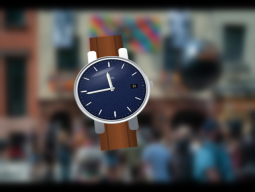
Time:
11.44
